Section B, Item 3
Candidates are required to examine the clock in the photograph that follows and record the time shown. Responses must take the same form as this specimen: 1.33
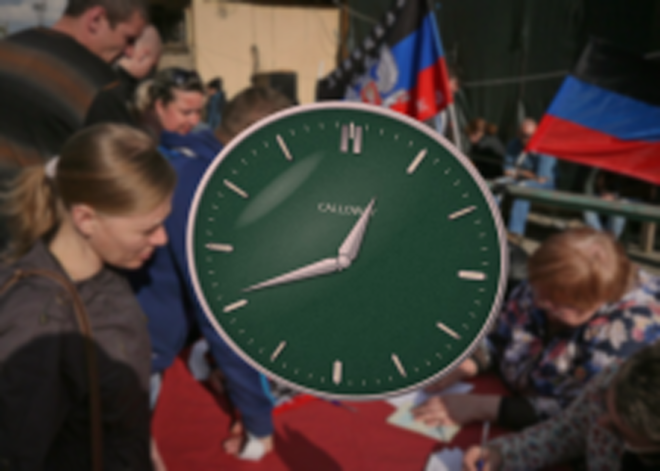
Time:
12.41
